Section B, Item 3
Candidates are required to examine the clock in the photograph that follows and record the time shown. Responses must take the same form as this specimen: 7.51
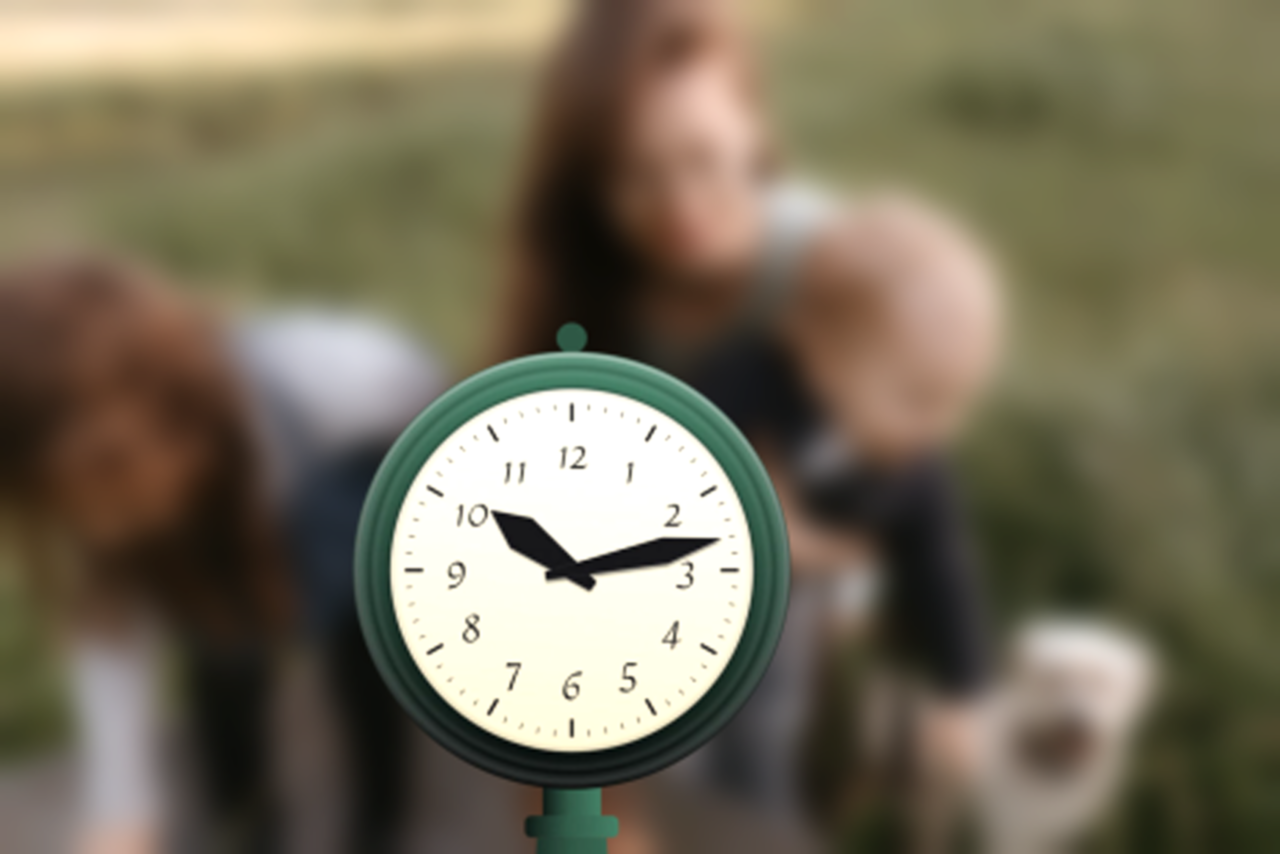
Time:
10.13
